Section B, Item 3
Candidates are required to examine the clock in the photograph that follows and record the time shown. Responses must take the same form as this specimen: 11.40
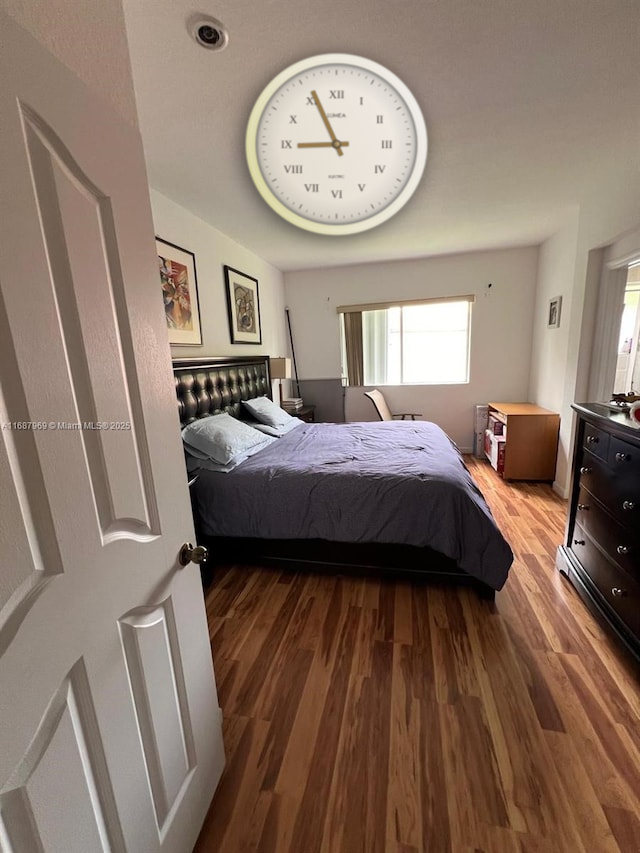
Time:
8.56
